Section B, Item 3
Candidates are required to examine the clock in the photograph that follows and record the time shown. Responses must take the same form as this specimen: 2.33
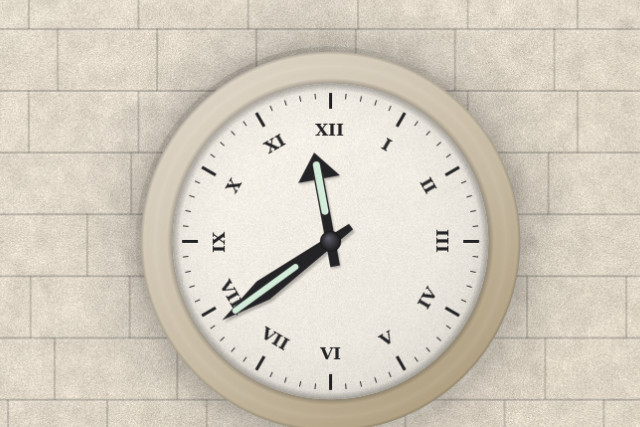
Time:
11.39
